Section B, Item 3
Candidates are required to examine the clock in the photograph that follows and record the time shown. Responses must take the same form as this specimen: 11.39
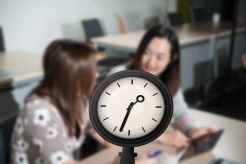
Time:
1.33
